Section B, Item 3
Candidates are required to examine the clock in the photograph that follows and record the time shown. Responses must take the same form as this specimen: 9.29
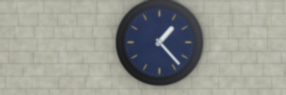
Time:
1.23
